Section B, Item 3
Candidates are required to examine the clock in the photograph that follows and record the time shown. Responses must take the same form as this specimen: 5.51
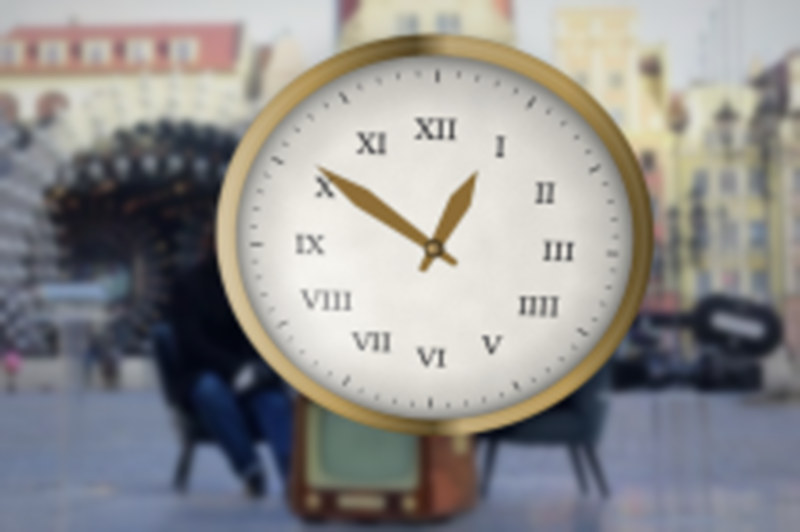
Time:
12.51
